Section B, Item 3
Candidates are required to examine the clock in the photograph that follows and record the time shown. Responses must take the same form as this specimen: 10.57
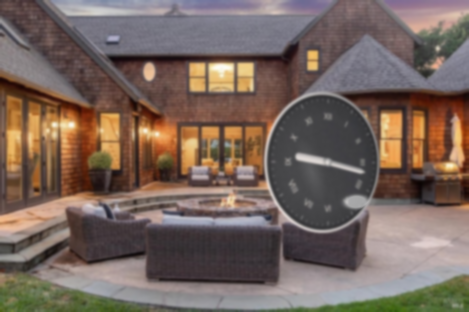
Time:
9.17
